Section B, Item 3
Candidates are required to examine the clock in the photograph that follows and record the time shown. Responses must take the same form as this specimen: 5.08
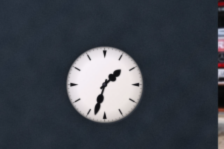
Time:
1.33
